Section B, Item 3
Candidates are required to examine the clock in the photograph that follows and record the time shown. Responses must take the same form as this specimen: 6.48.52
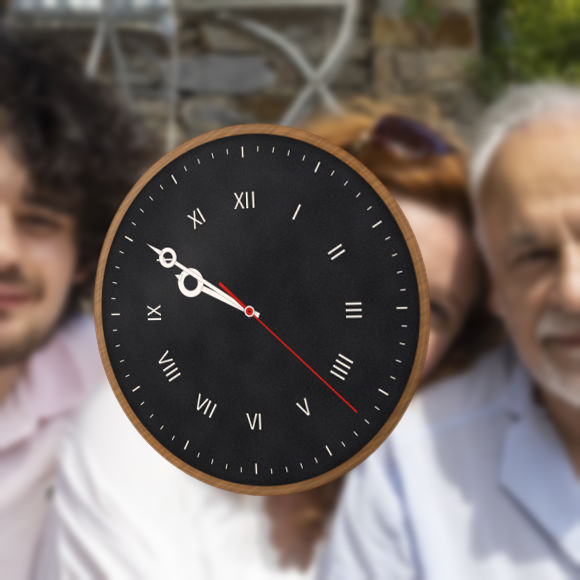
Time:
9.50.22
